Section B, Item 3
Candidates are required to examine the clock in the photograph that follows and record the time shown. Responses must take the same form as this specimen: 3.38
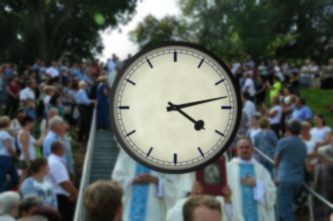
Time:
4.13
